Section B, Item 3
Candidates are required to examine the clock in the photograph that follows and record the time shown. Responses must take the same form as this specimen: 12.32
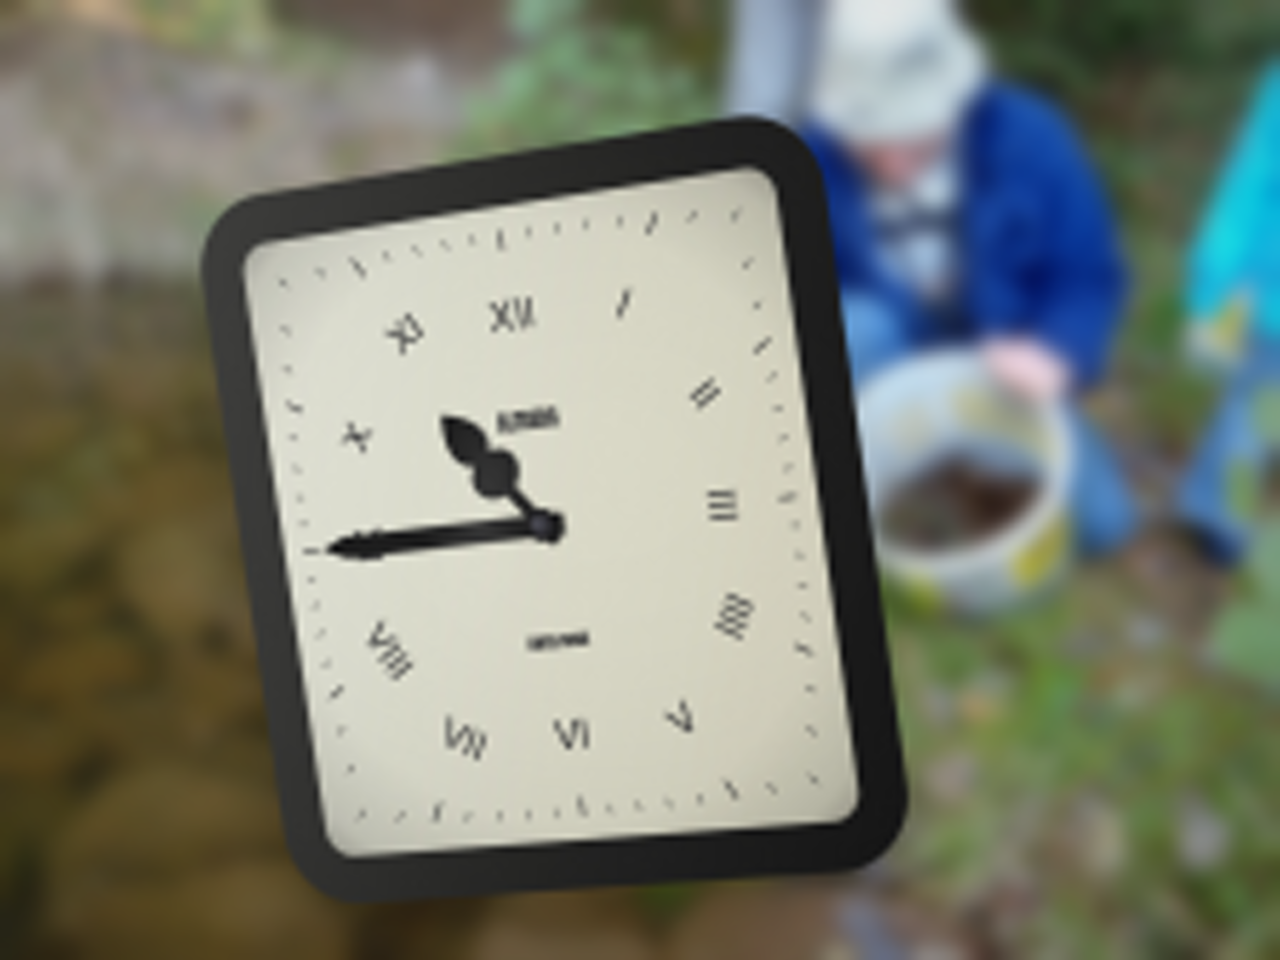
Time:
10.45
